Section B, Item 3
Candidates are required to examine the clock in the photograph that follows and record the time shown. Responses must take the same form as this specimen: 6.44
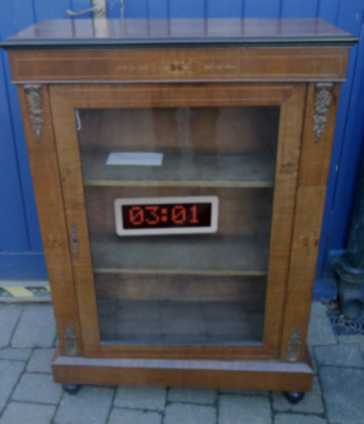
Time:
3.01
